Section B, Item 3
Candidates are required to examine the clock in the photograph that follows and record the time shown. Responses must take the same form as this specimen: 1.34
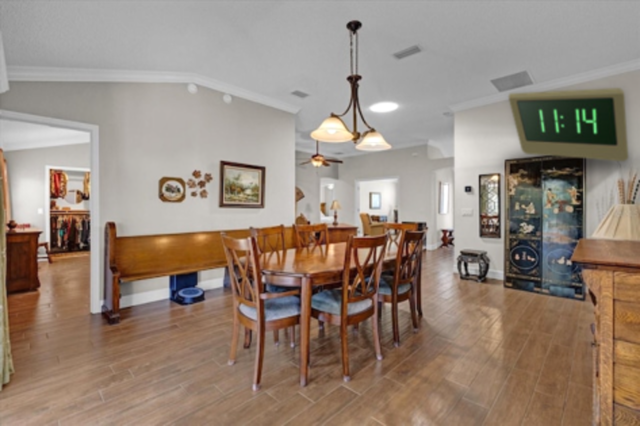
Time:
11.14
